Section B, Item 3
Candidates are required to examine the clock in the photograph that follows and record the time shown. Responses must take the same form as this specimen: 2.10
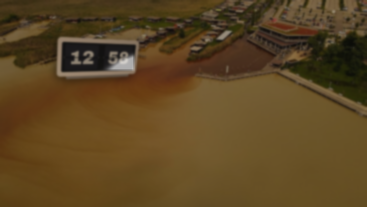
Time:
12.58
